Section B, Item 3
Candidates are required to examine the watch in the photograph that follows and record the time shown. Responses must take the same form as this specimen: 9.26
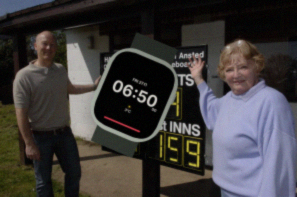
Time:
6.50
